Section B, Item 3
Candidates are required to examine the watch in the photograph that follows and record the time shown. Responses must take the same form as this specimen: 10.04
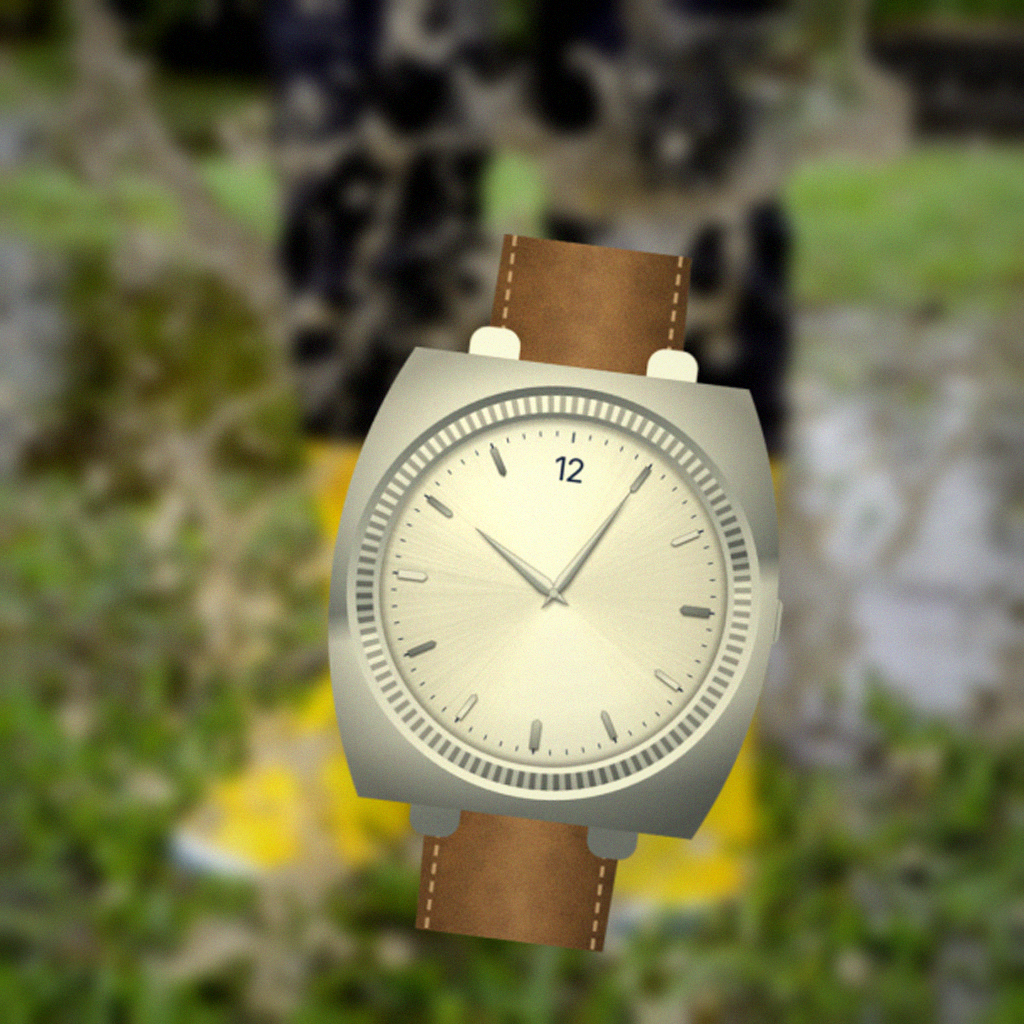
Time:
10.05
